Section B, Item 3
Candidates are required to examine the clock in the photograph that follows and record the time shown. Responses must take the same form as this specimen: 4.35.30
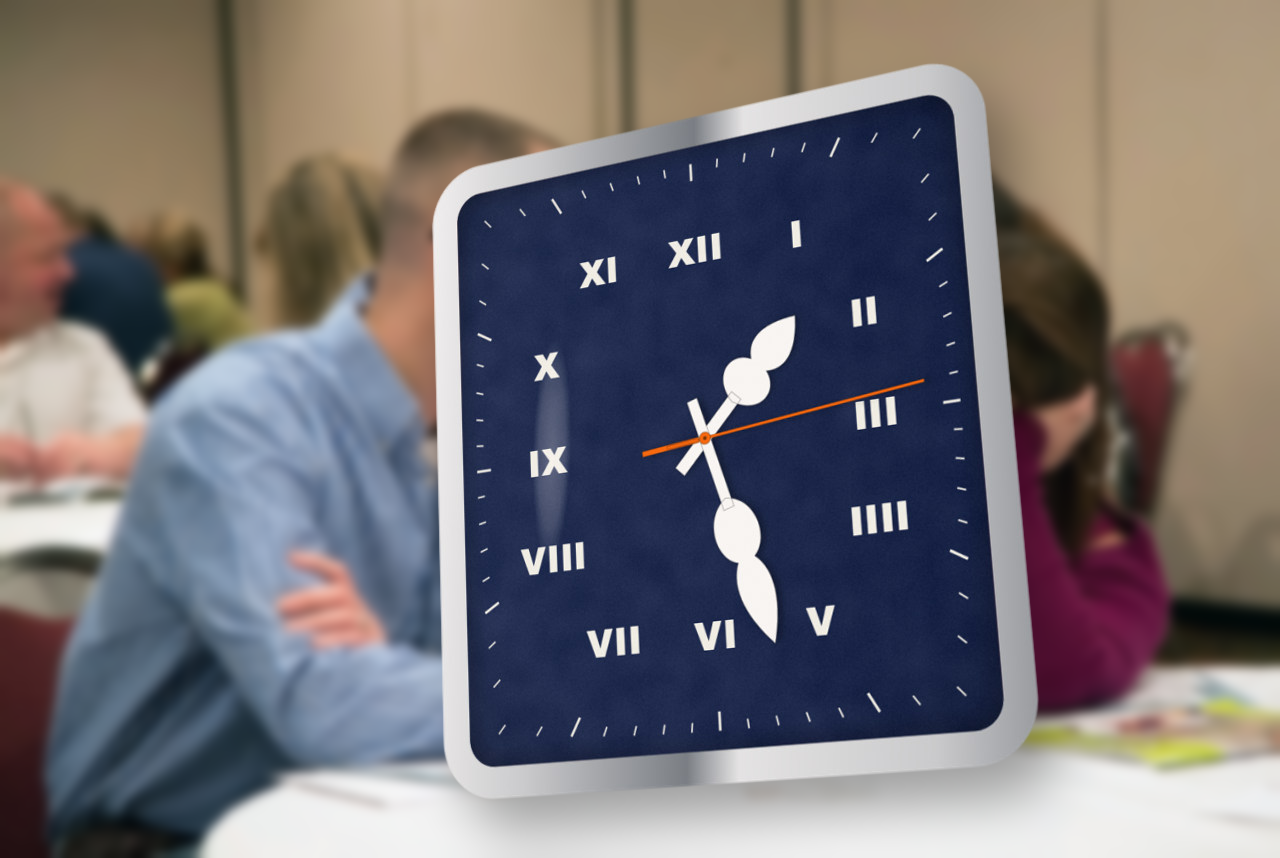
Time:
1.27.14
